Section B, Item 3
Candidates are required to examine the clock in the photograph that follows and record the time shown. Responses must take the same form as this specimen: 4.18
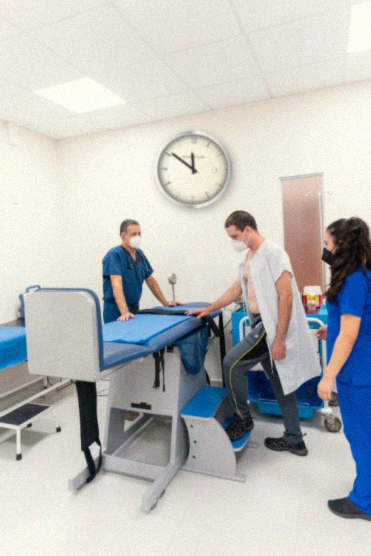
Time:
11.51
